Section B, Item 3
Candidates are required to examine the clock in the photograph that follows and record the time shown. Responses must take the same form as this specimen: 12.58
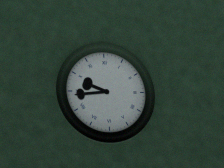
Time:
9.44
